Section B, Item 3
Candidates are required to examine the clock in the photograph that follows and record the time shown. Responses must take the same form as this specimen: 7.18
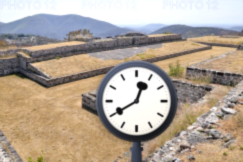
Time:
12.40
